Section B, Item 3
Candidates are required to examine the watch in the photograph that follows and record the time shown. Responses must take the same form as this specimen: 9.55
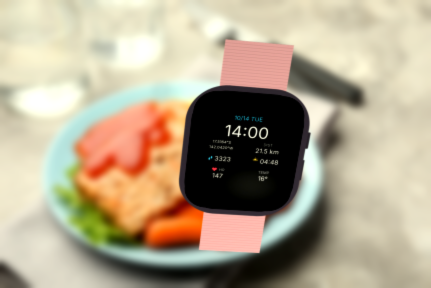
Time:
14.00
